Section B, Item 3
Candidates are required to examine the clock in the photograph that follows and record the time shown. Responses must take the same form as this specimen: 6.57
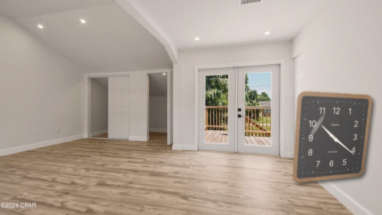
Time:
10.21
